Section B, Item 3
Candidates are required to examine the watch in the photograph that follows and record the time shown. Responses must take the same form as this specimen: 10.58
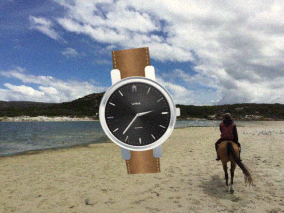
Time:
2.37
